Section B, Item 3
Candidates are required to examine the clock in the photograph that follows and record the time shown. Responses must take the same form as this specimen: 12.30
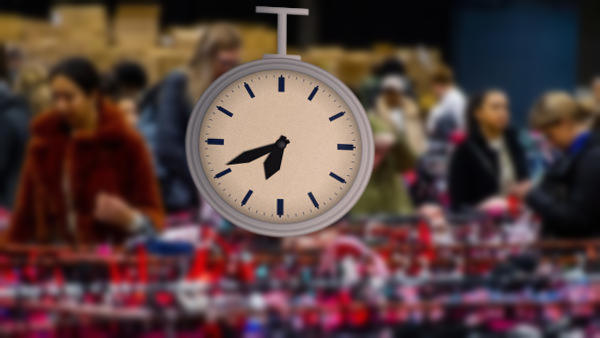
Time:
6.41
